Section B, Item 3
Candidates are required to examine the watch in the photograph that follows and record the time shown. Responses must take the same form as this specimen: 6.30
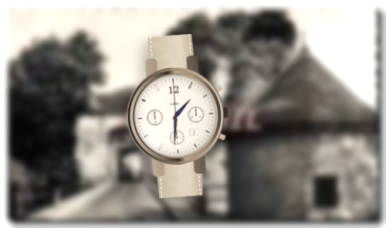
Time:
1.31
